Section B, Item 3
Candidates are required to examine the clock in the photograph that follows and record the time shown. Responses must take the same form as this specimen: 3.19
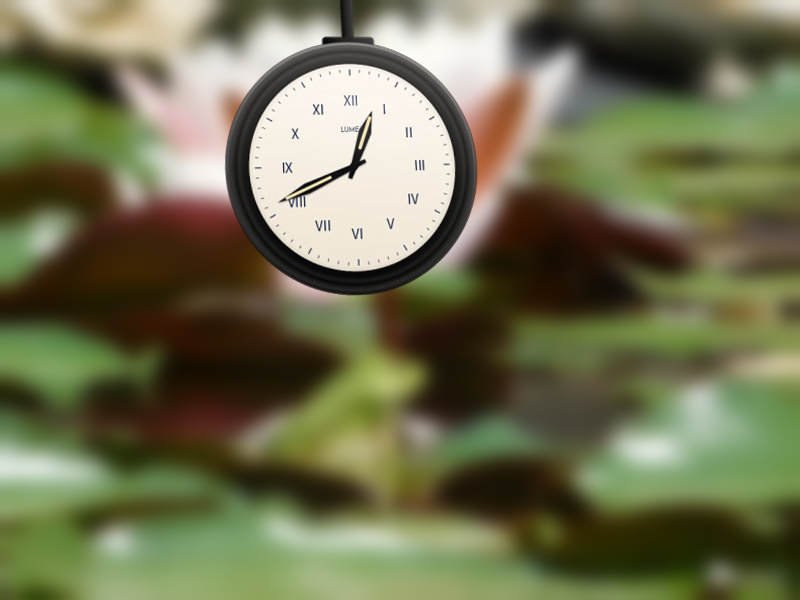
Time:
12.41
